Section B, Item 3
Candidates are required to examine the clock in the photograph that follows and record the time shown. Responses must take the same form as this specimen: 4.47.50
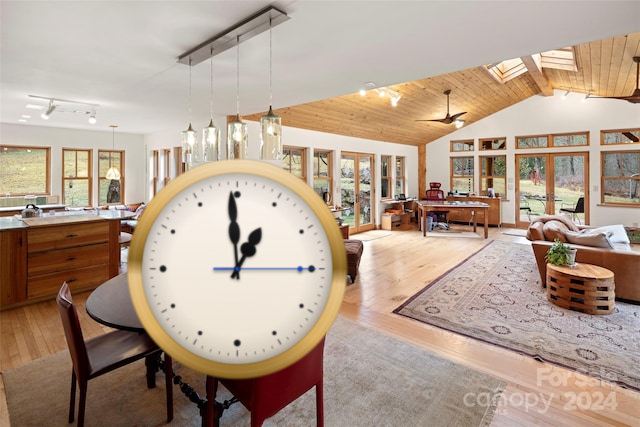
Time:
12.59.15
